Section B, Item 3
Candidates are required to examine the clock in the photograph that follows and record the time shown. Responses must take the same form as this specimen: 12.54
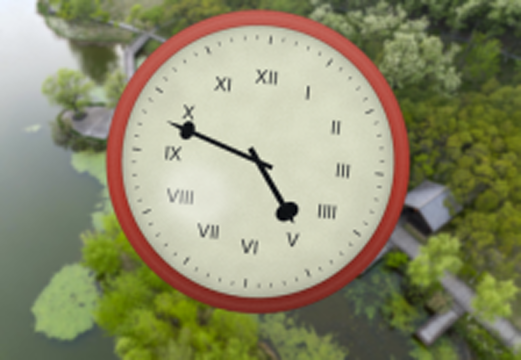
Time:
4.48
